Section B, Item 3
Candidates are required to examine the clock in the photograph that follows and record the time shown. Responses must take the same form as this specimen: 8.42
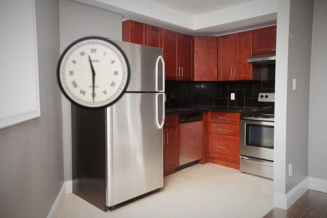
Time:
11.30
